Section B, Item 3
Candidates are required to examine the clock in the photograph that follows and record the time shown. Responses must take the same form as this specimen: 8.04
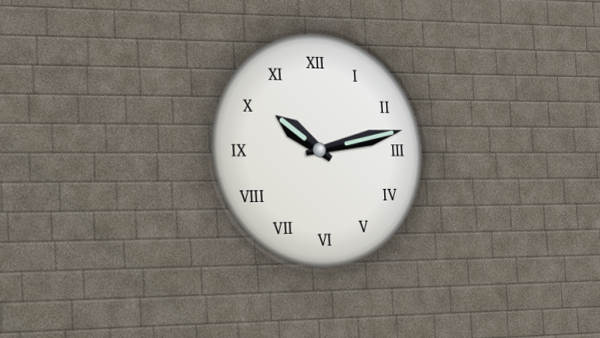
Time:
10.13
